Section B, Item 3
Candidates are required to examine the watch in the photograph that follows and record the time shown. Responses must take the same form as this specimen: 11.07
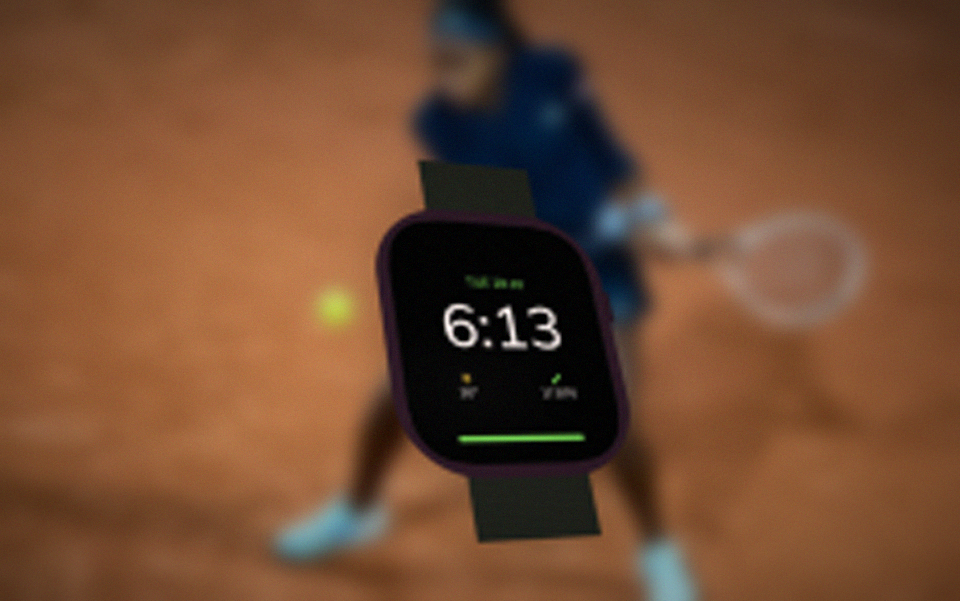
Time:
6.13
